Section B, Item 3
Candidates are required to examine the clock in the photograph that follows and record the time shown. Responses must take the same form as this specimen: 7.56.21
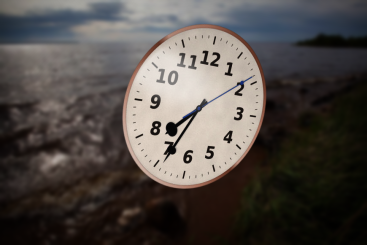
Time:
7.34.09
